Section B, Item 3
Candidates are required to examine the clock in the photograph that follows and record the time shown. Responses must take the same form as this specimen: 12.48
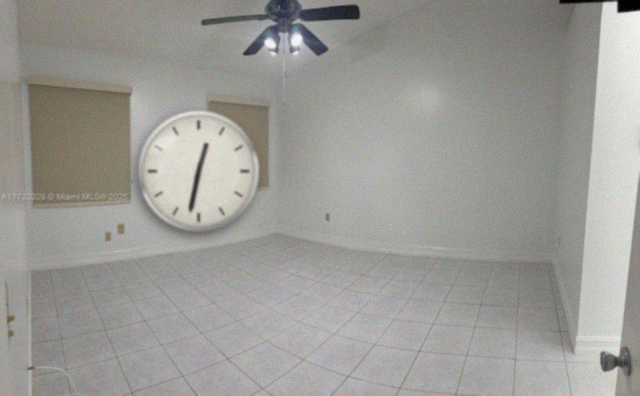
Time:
12.32
